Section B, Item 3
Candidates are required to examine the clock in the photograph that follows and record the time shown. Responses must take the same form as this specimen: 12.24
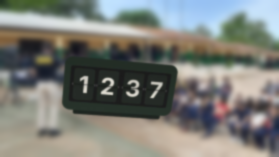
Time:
12.37
